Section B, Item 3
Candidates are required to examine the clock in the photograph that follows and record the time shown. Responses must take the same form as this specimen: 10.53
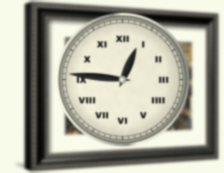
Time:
12.46
